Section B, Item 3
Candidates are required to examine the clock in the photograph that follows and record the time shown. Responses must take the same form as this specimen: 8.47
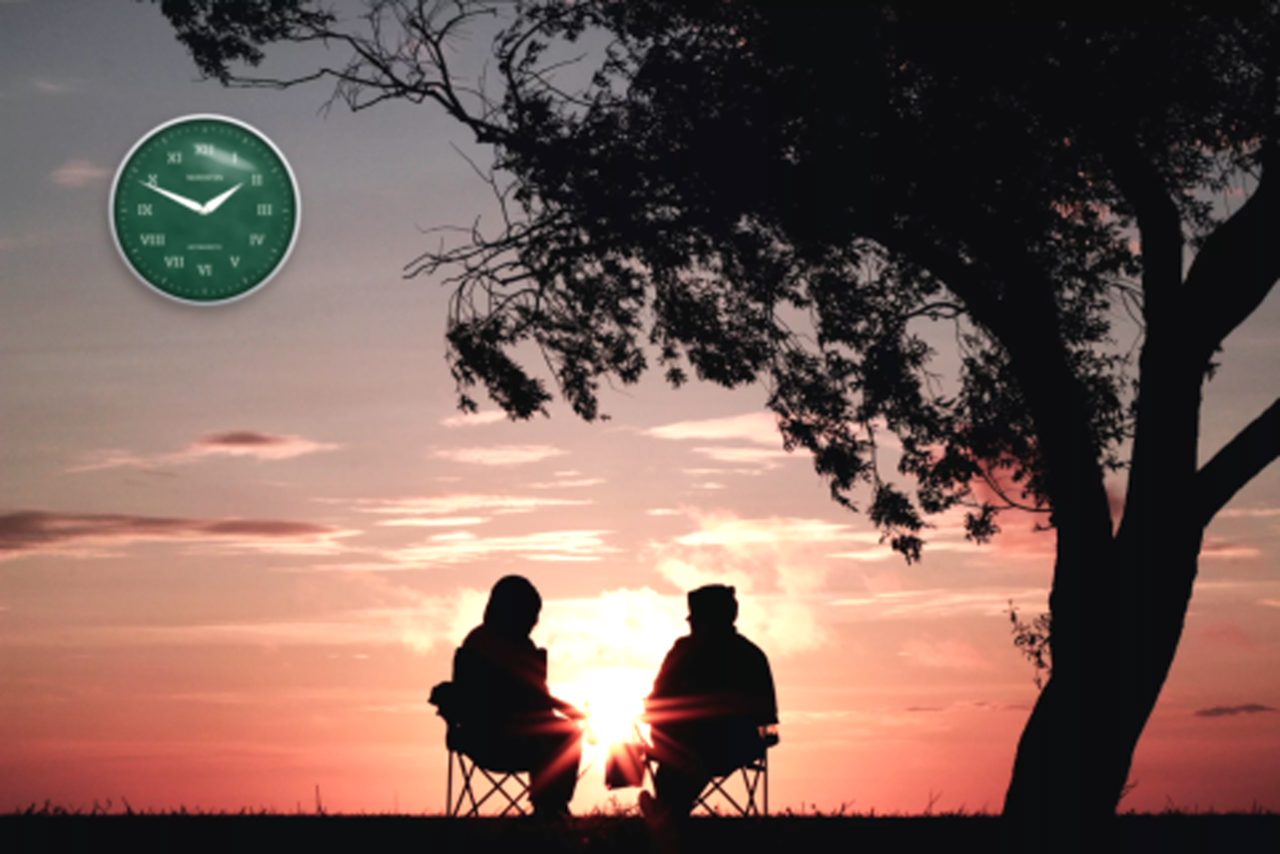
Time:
1.49
